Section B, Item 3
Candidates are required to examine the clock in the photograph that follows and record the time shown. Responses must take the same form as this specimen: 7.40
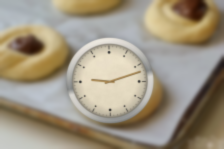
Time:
9.12
